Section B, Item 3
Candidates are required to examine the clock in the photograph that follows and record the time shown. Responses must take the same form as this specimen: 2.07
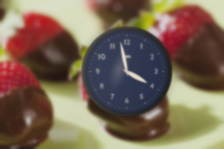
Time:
3.58
